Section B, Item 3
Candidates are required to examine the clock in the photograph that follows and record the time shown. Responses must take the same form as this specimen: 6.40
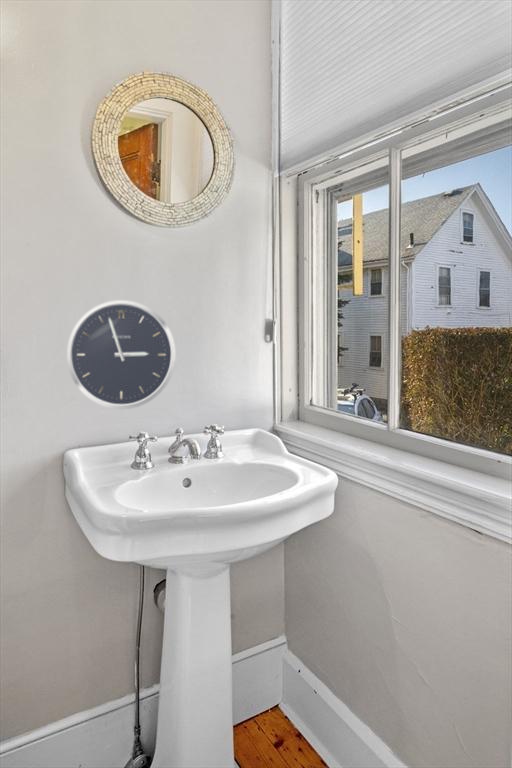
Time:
2.57
